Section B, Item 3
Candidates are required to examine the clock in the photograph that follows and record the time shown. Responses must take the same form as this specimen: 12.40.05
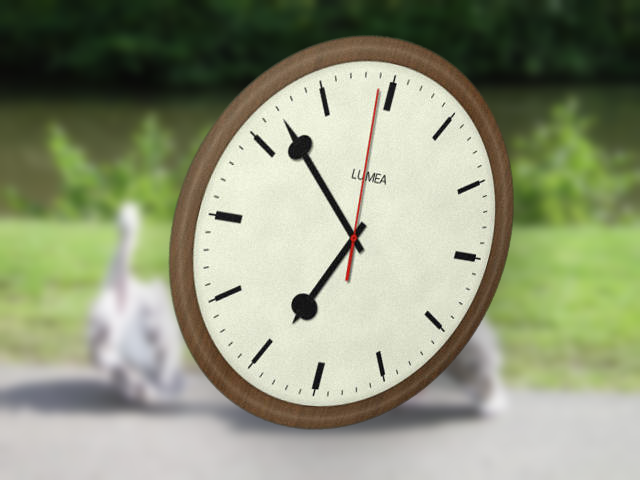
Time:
6.51.59
